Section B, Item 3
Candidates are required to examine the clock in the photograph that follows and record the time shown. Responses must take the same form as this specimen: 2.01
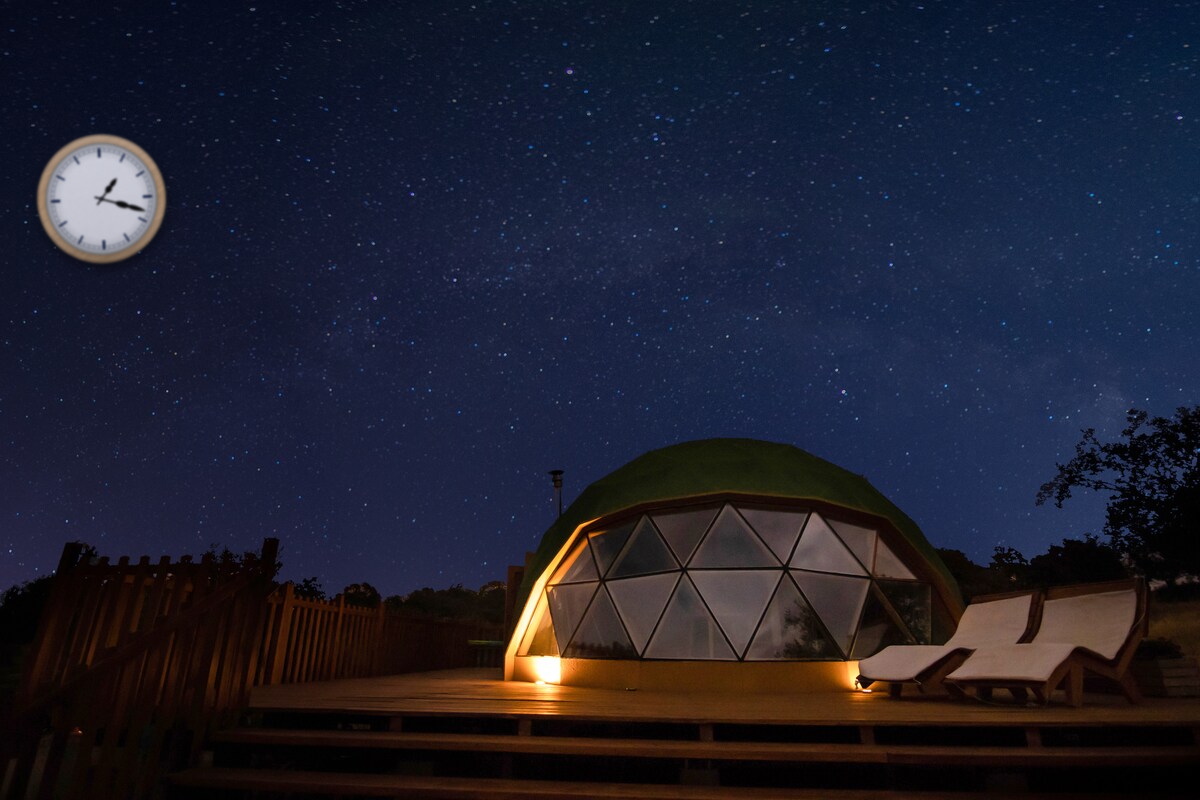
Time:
1.18
